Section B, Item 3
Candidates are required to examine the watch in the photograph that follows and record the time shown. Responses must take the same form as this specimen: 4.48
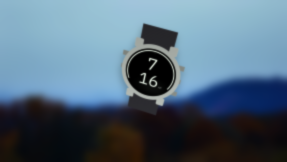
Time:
7.16
